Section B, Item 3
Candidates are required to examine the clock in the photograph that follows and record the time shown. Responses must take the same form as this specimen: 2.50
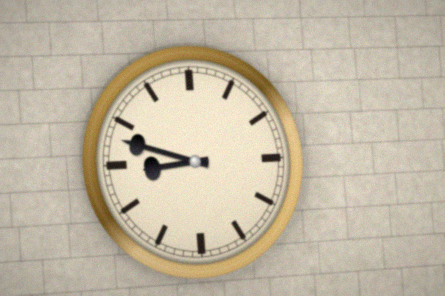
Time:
8.48
